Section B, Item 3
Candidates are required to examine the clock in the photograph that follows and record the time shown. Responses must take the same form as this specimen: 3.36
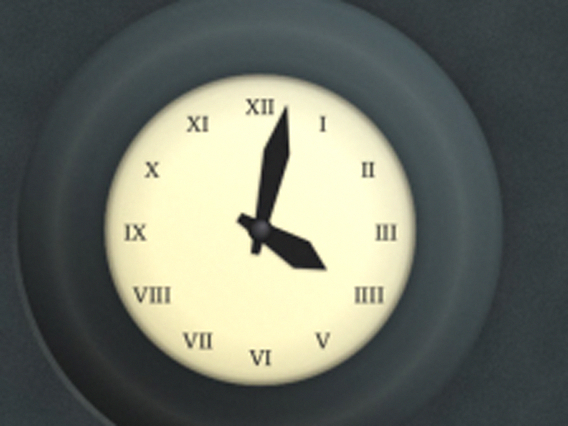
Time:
4.02
